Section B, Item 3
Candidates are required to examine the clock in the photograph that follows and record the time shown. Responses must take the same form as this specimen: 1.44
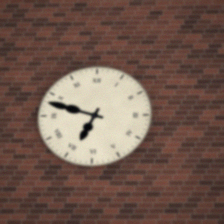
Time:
6.48
